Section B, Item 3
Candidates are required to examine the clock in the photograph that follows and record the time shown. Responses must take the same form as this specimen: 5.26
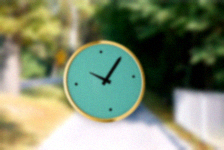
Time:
10.07
